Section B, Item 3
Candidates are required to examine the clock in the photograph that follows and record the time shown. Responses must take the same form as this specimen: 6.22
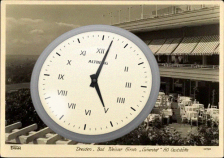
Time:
5.02
